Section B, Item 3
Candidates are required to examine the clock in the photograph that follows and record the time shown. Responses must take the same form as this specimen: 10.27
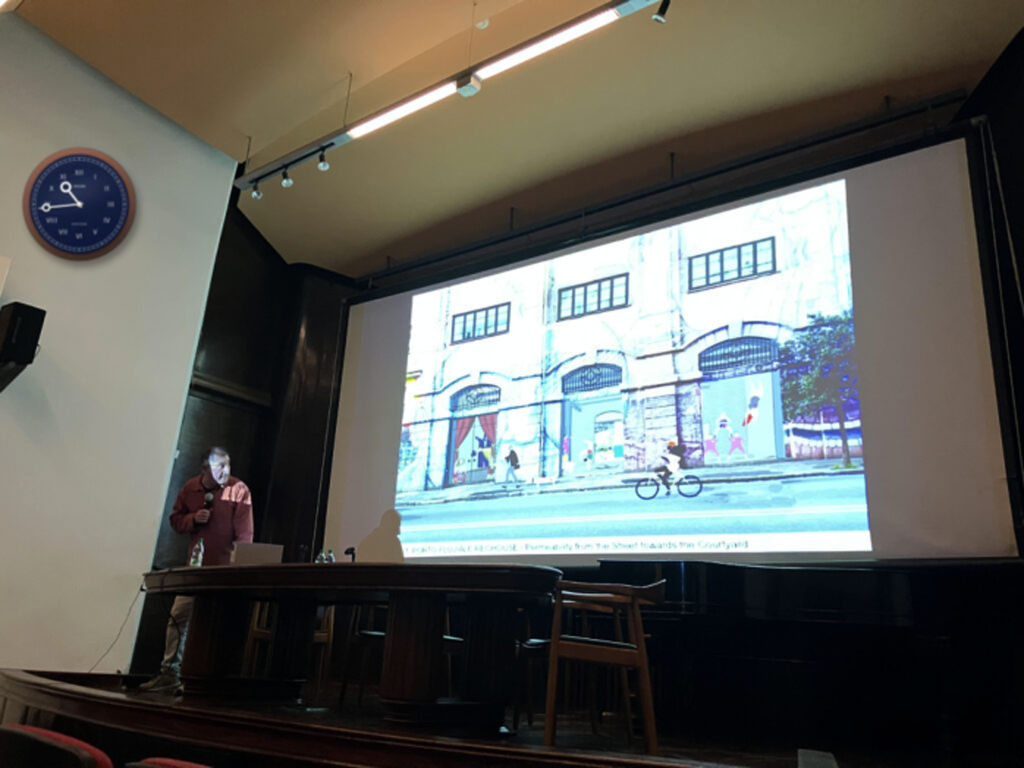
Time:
10.44
